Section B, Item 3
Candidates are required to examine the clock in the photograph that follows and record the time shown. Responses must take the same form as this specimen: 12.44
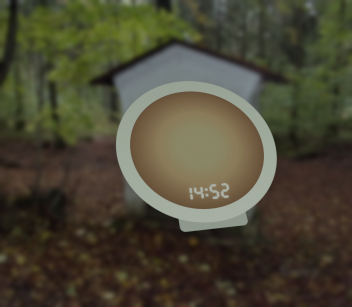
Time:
14.52
